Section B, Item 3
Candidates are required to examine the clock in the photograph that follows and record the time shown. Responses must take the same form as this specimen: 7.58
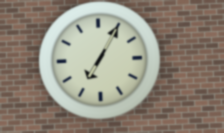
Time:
7.05
